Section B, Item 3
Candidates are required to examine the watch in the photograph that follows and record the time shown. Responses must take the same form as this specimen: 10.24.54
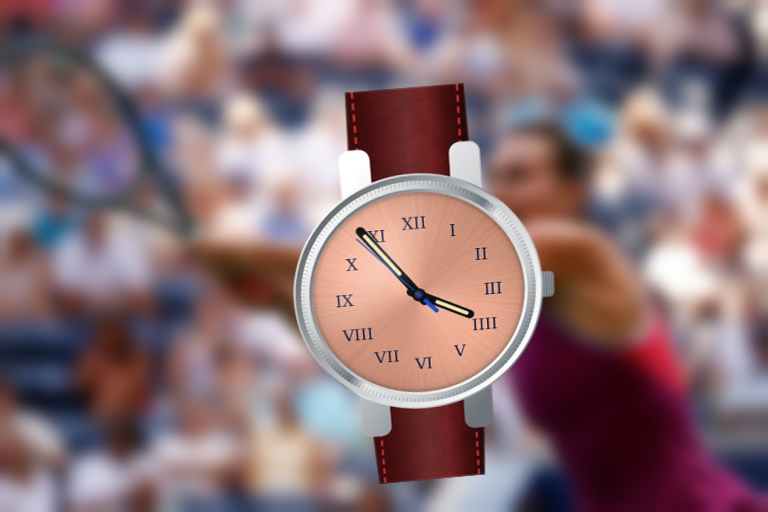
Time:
3.53.53
